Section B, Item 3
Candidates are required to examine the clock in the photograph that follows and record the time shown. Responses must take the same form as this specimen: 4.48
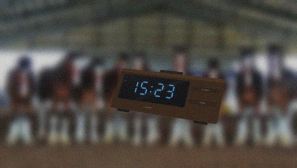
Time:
15.23
